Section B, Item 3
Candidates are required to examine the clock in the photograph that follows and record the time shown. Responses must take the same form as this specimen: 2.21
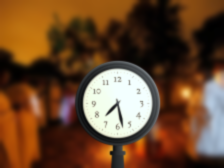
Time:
7.28
